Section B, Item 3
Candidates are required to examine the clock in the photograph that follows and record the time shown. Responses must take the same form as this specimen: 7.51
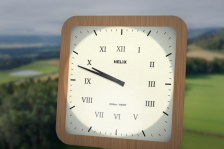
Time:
9.48
